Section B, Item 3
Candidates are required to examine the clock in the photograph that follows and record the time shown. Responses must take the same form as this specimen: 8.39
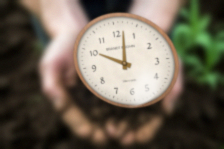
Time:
10.02
